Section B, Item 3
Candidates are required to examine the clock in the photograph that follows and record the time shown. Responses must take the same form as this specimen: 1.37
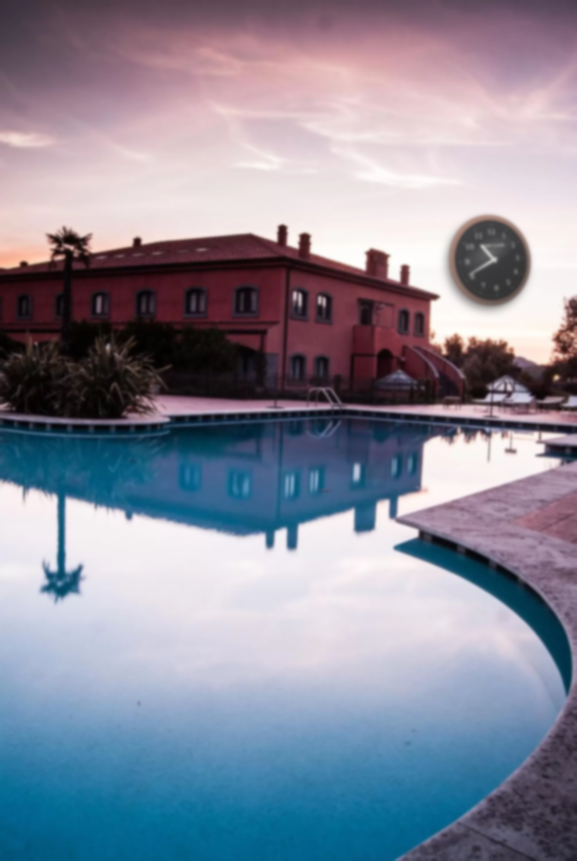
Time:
10.41
